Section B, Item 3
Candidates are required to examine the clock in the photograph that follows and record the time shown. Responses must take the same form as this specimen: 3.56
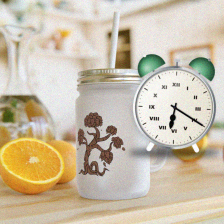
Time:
6.20
